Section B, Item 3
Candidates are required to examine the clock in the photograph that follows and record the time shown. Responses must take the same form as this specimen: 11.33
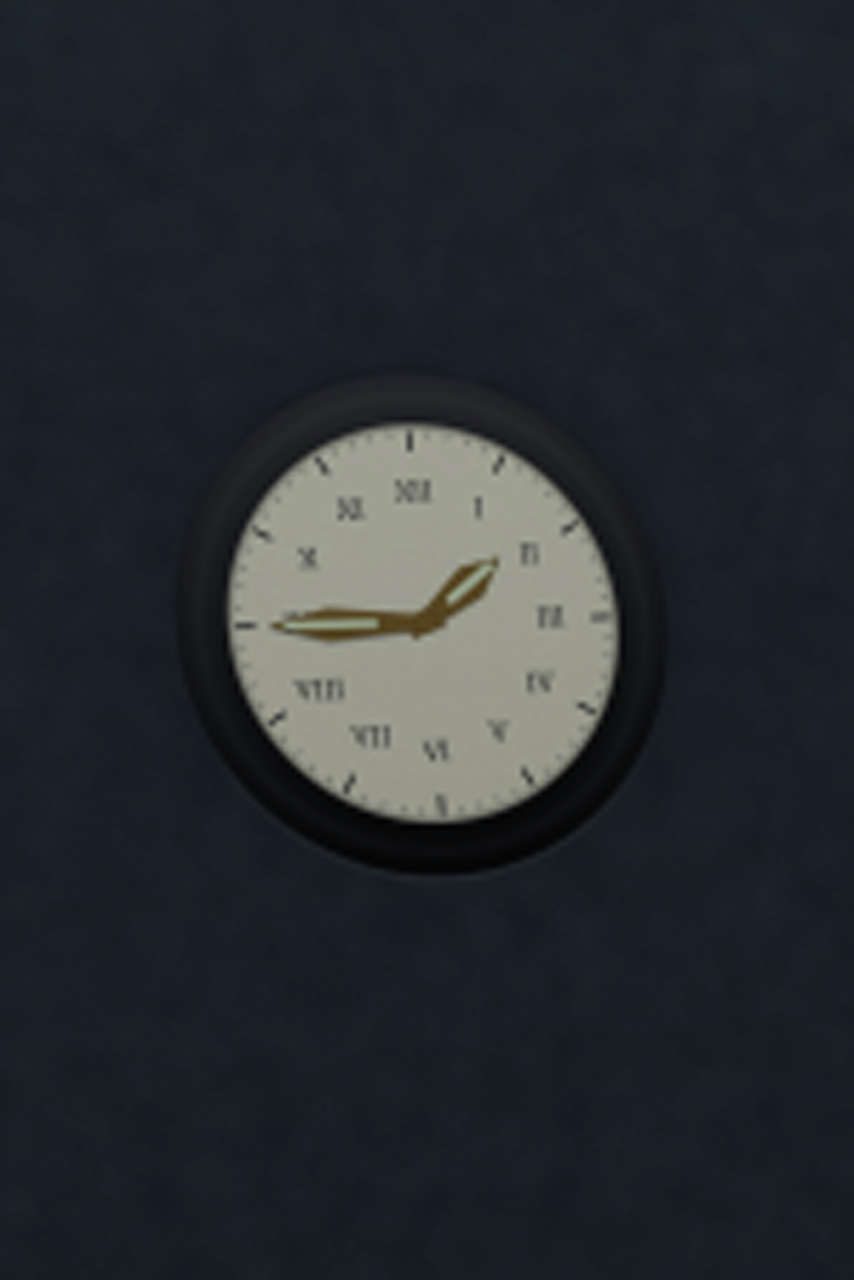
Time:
1.45
